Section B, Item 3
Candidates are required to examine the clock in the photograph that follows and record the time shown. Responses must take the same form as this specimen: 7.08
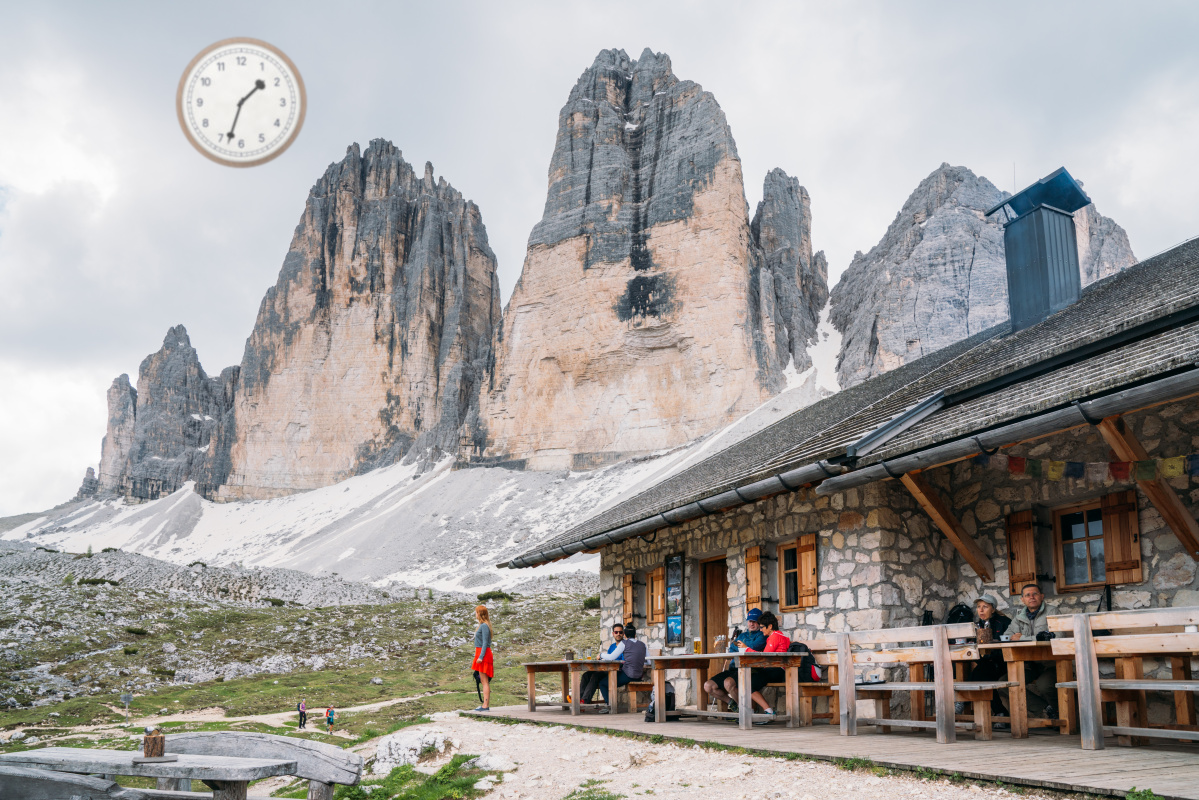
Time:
1.33
